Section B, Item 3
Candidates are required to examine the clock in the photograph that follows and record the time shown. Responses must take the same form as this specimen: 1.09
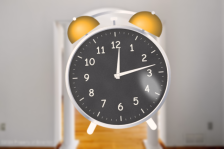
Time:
12.13
